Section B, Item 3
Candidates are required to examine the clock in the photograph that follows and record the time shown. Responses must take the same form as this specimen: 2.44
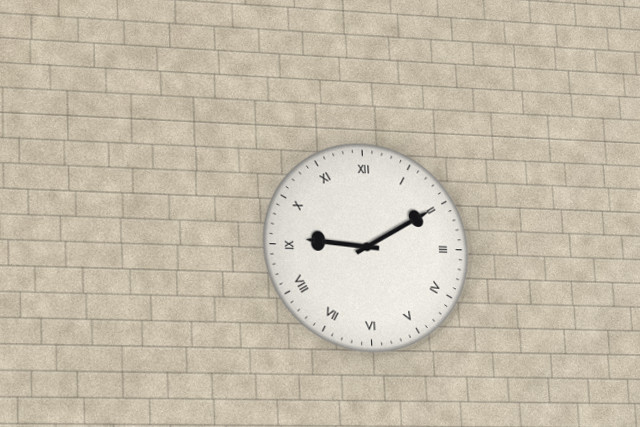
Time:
9.10
